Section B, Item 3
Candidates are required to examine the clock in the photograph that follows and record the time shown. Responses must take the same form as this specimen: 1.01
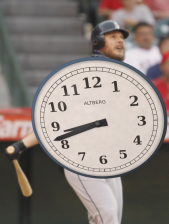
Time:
8.42
